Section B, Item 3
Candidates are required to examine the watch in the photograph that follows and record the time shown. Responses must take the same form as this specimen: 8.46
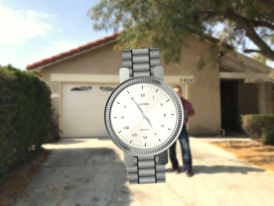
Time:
4.55
